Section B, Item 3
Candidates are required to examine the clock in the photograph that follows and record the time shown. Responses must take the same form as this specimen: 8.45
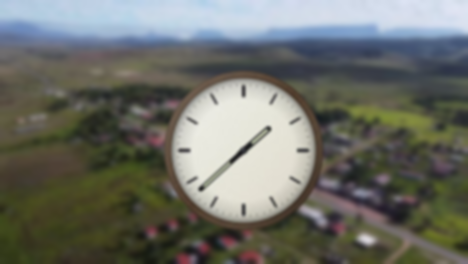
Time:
1.38
